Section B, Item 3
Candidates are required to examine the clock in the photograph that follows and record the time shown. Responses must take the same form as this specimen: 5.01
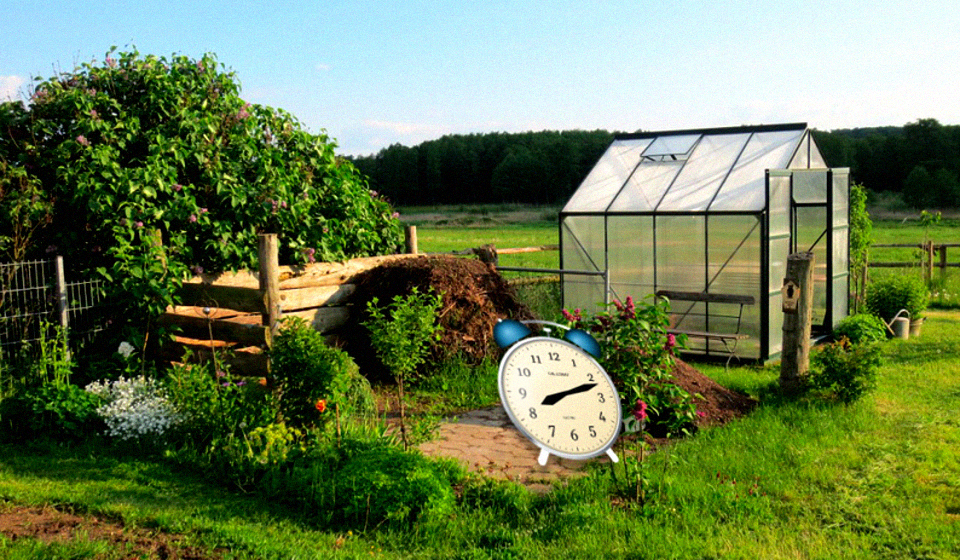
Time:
8.12
